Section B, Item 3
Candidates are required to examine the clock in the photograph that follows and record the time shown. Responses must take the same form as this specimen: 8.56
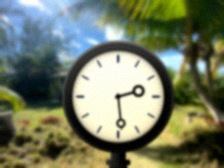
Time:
2.29
